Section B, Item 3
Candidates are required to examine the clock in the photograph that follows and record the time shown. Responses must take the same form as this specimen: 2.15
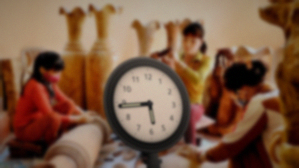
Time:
5.44
